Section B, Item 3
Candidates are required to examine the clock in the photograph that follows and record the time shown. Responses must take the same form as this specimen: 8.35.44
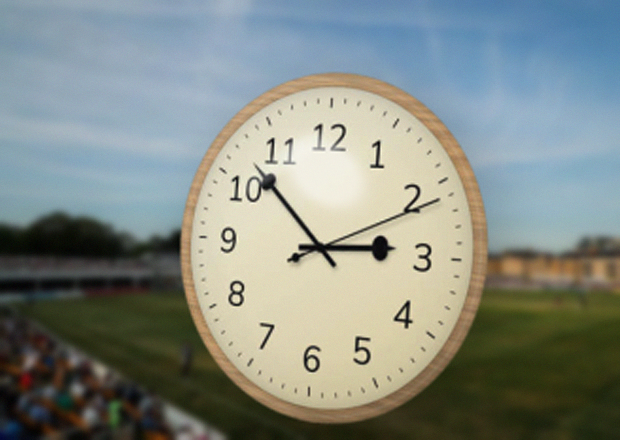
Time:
2.52.11
